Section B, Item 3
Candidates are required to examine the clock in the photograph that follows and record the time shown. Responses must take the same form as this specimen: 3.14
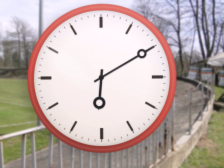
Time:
6.10
